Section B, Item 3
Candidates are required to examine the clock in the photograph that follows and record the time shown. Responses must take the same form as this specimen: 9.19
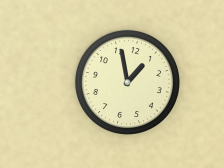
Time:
12.56
